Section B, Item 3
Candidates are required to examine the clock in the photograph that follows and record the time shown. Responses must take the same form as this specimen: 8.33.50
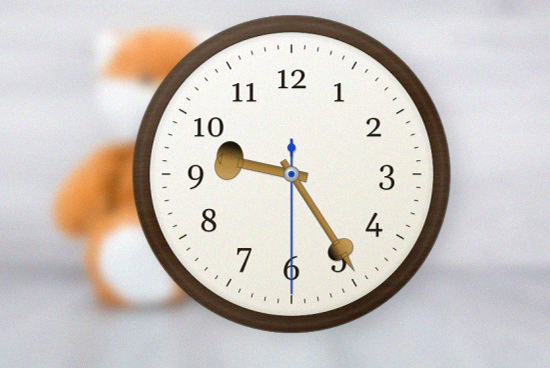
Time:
9.24.30
